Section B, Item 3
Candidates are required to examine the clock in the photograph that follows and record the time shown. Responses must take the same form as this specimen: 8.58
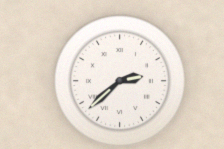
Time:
2.38
